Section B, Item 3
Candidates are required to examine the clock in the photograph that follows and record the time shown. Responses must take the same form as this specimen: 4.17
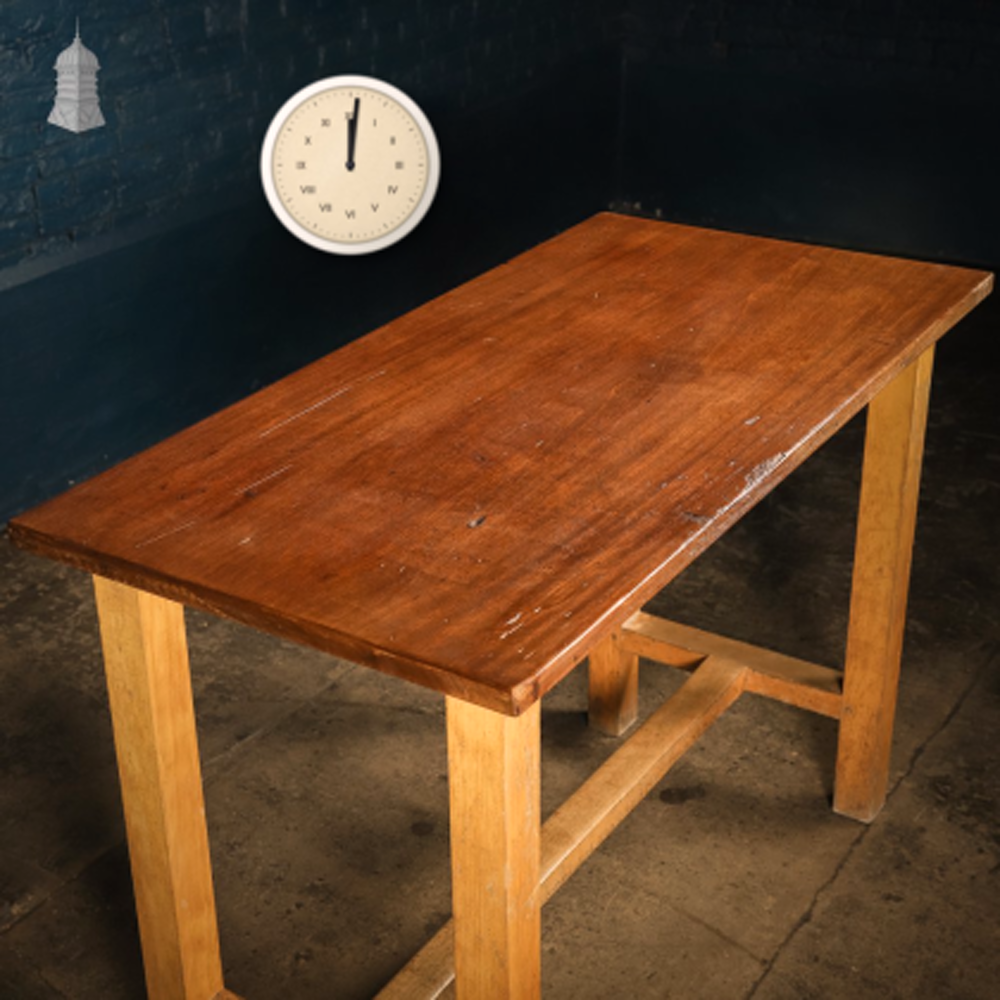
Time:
12.01
